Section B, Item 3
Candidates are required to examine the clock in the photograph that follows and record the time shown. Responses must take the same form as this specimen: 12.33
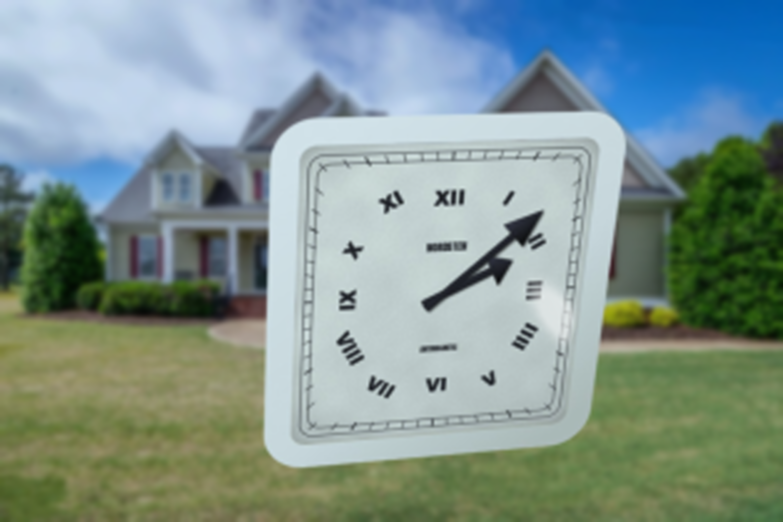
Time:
2.08
